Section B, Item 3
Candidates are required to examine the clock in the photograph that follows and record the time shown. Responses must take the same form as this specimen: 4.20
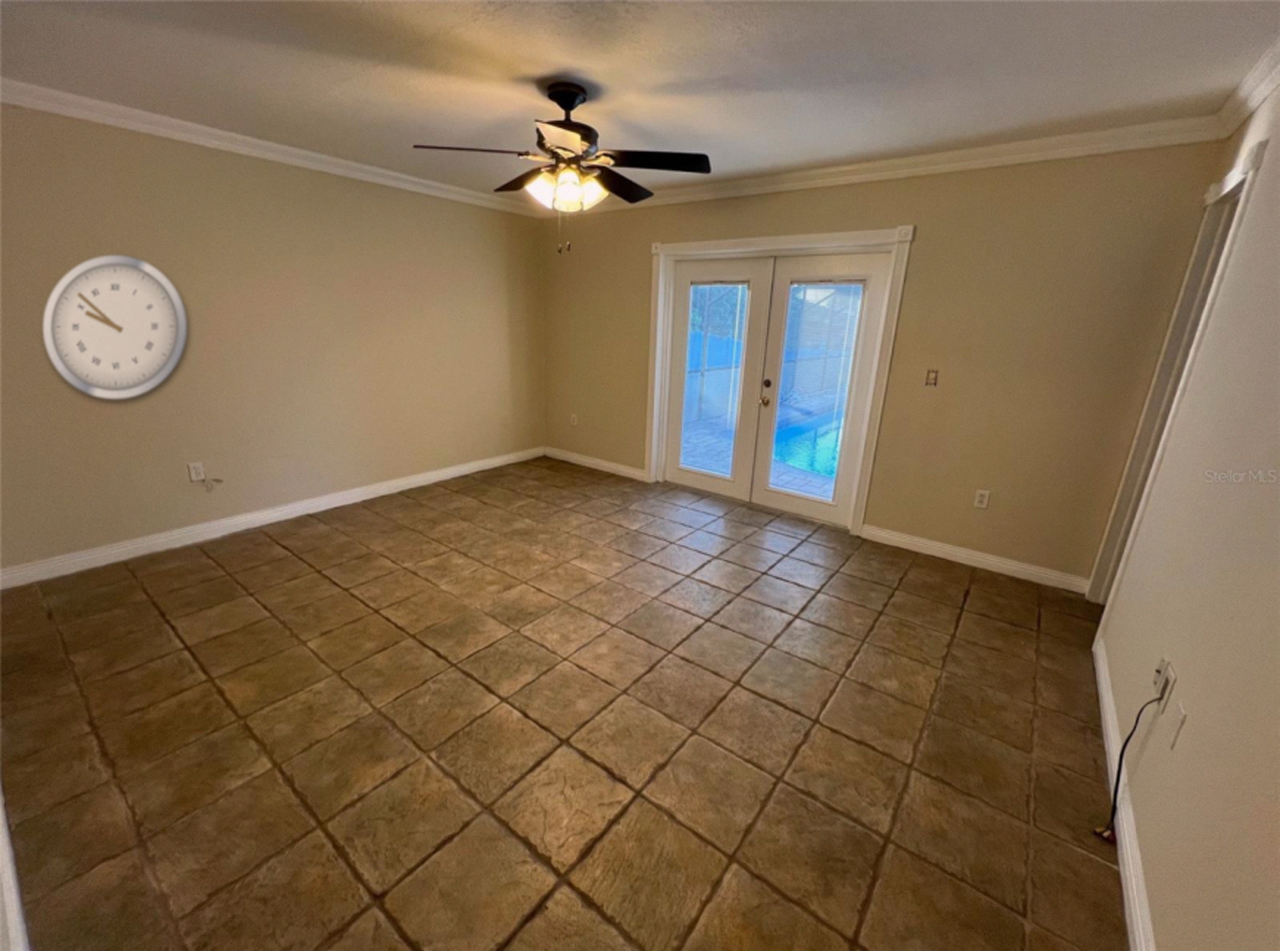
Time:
9.52
